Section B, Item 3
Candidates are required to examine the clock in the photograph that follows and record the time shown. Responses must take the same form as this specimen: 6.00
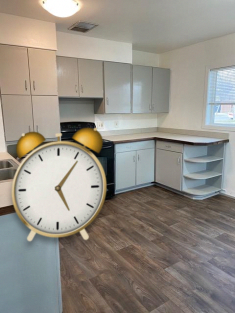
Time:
5.06
